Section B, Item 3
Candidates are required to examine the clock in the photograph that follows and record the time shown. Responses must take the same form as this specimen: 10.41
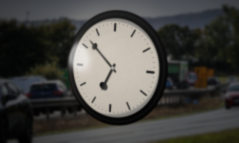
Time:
6.52
